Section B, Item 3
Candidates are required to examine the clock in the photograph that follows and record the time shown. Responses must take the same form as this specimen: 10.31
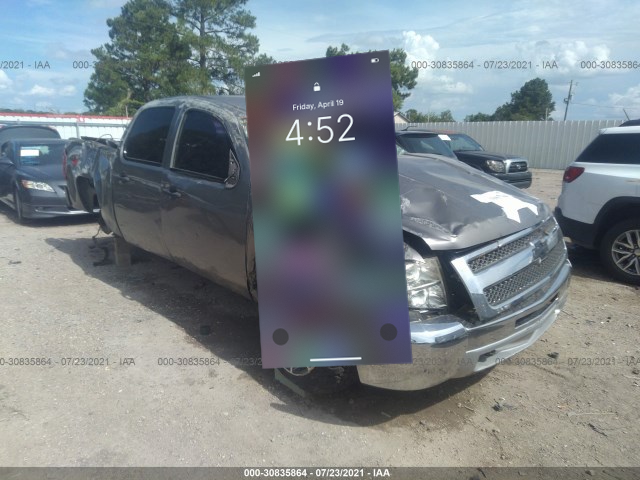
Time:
4.52
